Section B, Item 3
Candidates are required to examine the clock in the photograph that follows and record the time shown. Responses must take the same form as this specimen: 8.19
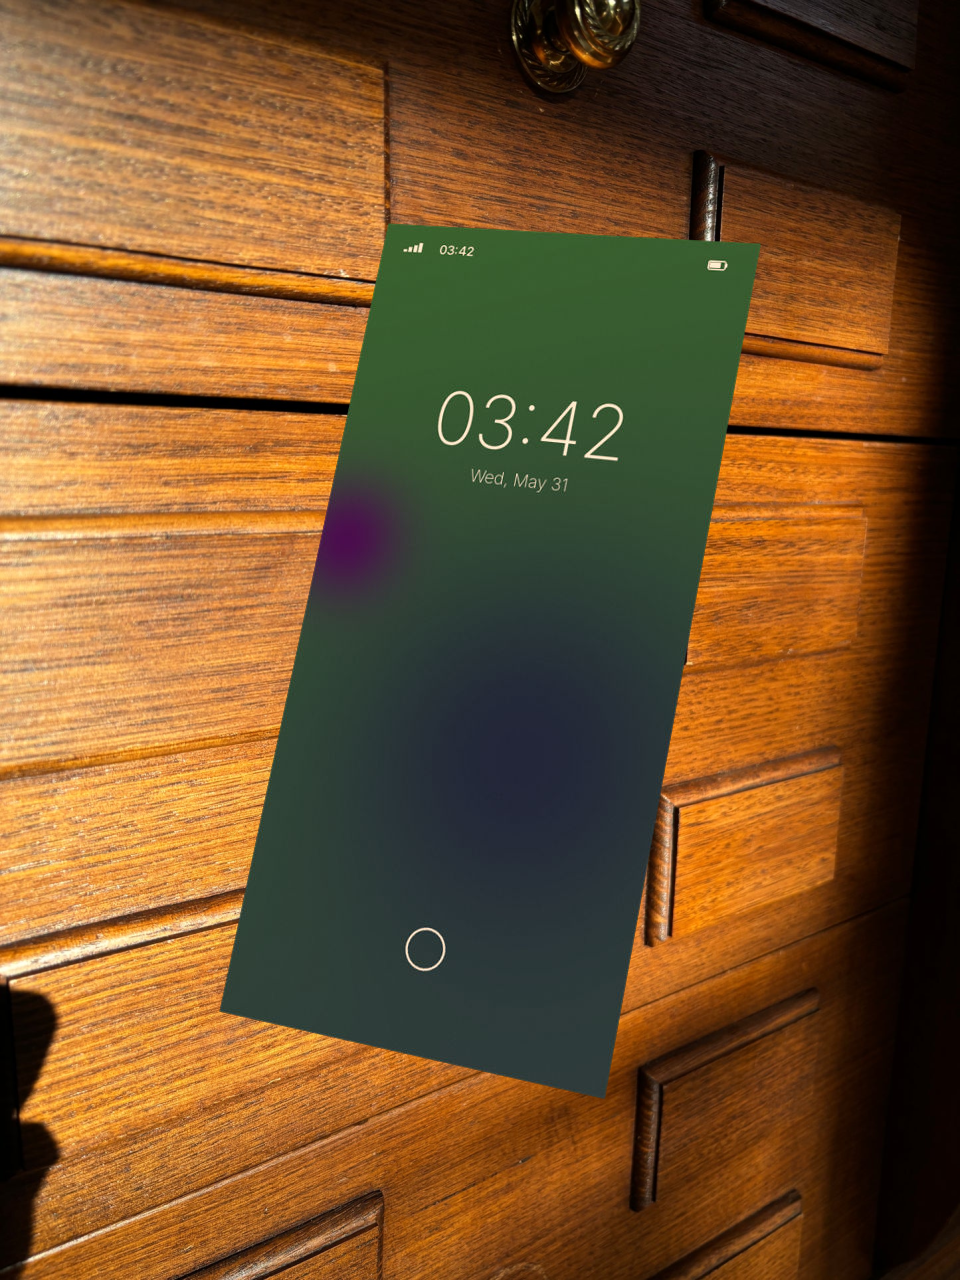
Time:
3.42
